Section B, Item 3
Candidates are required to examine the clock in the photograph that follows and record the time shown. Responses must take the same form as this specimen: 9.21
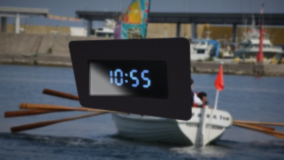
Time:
10.55
